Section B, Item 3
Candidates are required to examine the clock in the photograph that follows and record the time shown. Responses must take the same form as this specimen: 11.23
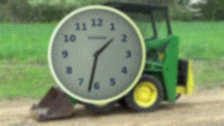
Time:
1.32
